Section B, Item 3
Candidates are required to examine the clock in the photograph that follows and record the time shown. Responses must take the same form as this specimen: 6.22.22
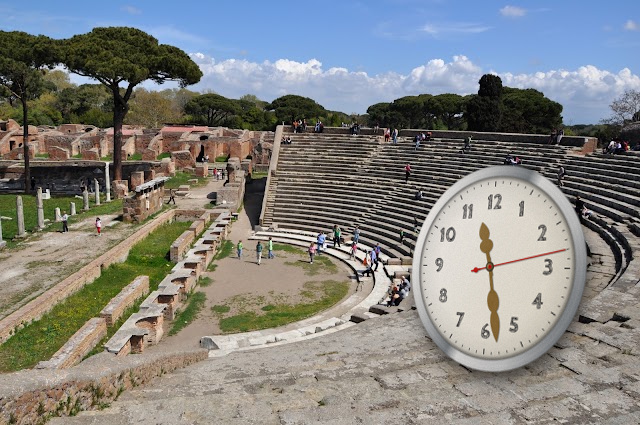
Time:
11.28.13
